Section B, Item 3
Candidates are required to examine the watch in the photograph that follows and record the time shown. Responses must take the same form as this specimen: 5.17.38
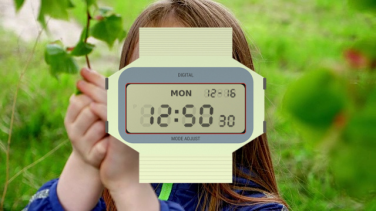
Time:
12.50.30
